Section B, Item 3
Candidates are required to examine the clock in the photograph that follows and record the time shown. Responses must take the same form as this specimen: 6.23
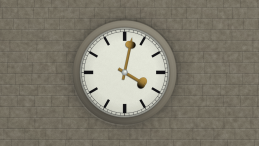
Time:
4.02
